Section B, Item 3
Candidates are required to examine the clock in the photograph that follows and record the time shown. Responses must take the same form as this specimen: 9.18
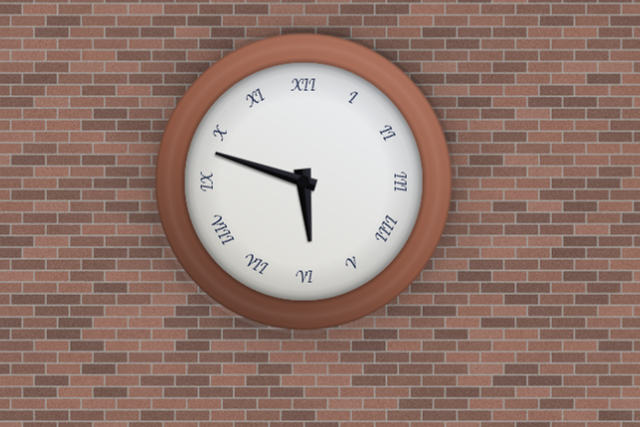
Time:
5.48
